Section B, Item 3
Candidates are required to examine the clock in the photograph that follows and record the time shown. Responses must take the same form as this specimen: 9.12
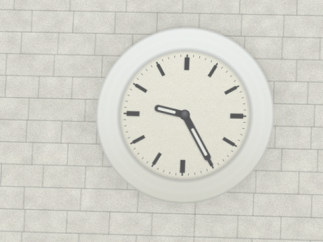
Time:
9.25
